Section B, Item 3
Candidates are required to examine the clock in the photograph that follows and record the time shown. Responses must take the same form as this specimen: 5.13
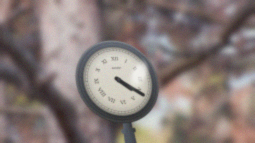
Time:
4.21
